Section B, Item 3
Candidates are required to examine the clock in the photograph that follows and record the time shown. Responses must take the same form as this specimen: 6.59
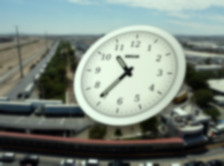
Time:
10.36
